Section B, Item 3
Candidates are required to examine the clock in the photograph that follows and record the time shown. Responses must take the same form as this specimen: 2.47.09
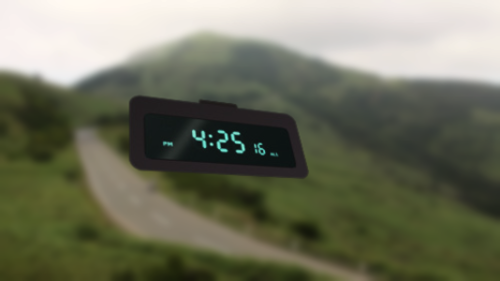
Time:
4.25.16
